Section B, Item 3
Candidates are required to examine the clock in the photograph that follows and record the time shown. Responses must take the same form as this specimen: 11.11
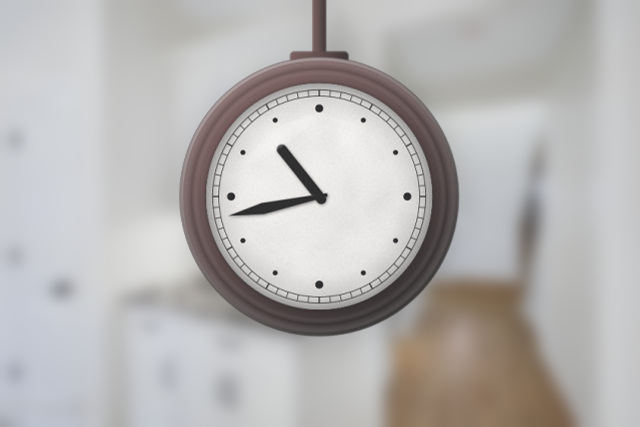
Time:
10.43
